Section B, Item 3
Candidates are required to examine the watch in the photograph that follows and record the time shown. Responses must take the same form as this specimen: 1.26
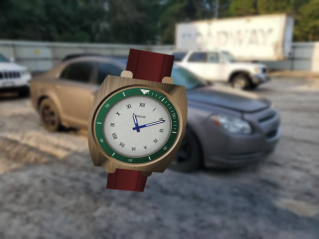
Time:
11.11
